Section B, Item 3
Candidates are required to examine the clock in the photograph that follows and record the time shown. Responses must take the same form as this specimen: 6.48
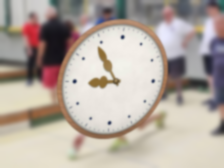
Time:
8.54
